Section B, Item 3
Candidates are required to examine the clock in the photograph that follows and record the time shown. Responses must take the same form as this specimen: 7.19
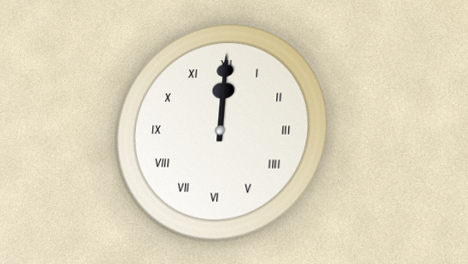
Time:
12.00
